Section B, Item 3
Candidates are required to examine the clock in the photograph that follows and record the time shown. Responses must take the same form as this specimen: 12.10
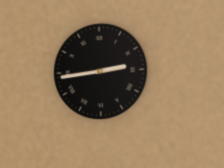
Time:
2.44
